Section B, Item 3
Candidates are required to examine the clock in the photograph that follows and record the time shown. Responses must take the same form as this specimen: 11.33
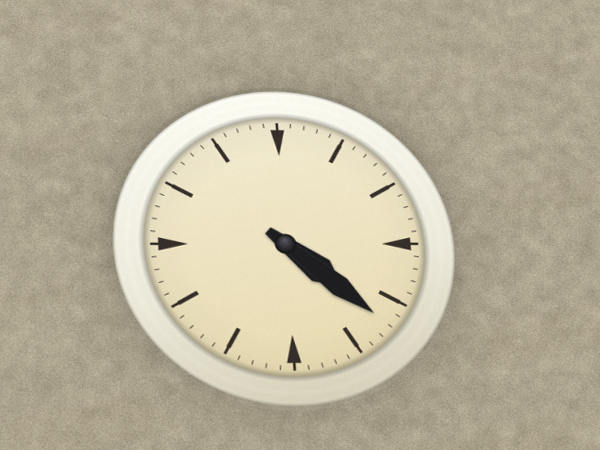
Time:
4.22
